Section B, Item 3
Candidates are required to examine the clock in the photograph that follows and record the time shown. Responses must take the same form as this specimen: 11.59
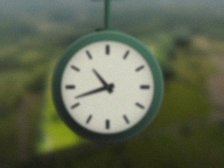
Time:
10.42
